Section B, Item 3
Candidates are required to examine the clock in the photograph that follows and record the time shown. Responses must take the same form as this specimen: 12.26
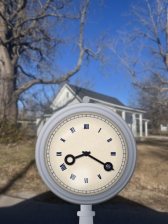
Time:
8.20
